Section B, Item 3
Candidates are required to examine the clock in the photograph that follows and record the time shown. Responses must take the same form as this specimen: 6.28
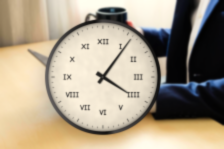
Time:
4.06
